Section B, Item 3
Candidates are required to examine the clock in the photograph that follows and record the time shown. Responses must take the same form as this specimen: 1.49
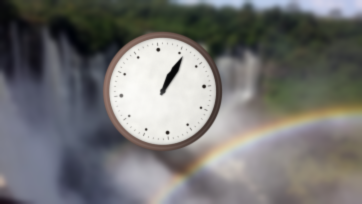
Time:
1.06
